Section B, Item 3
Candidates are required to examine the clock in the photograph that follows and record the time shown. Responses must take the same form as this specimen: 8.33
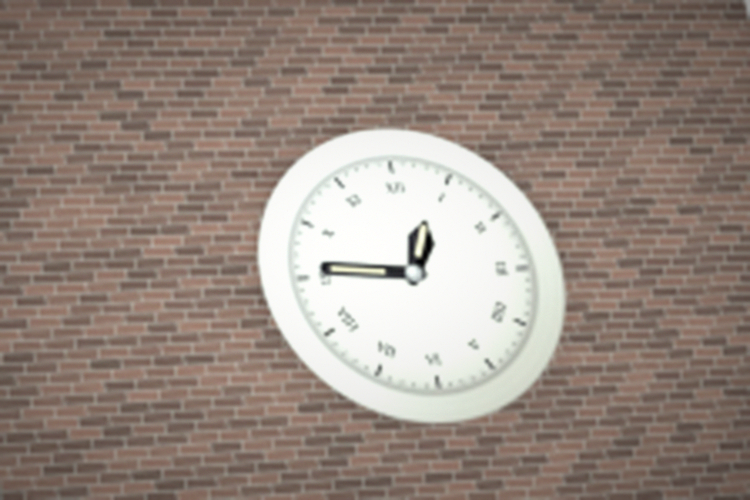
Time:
12.46
